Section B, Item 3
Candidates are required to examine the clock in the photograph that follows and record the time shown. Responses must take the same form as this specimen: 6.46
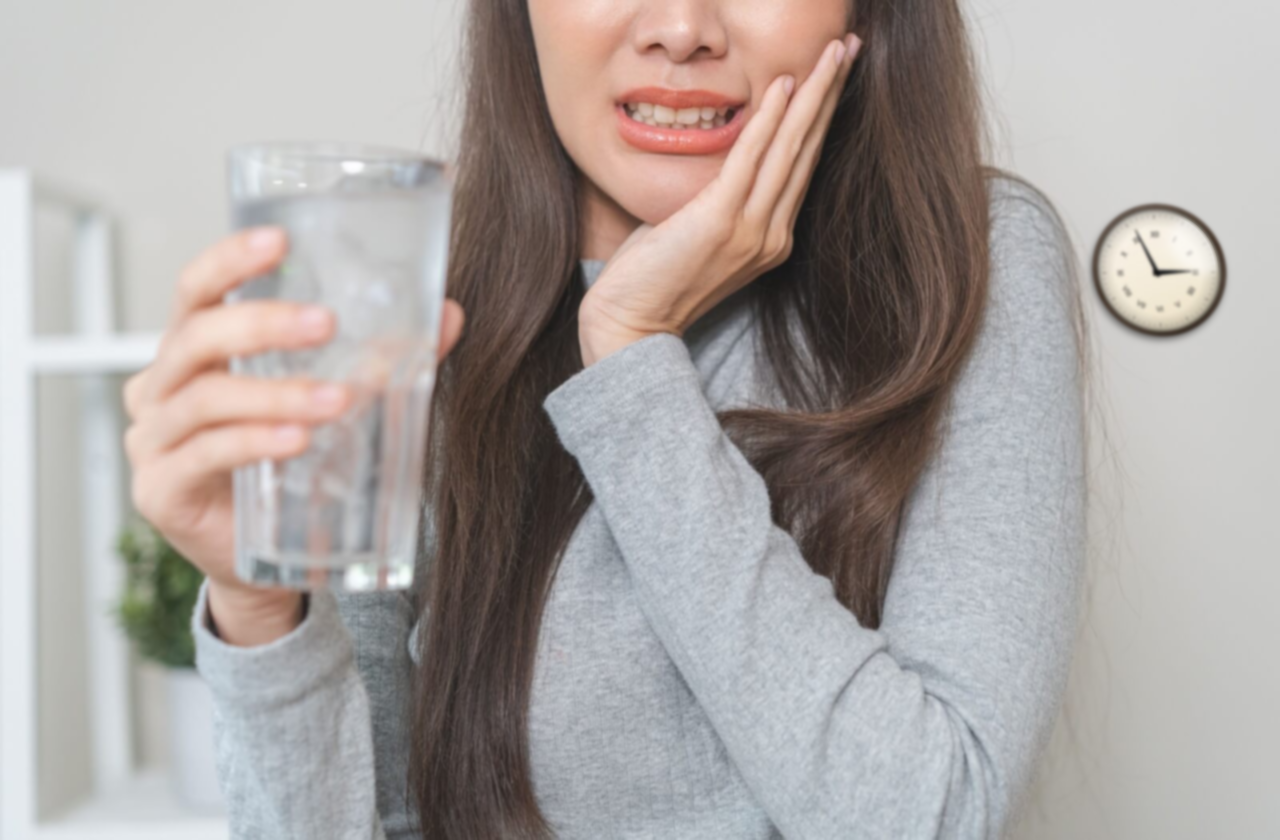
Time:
2.56
